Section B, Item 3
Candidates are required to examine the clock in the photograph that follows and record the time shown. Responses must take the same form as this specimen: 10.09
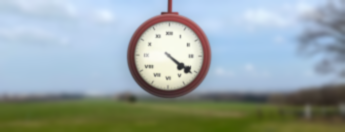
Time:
4.21
